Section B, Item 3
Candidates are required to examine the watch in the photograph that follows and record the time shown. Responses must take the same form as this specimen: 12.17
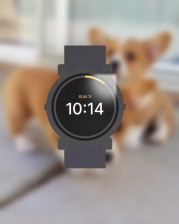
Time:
10.14
